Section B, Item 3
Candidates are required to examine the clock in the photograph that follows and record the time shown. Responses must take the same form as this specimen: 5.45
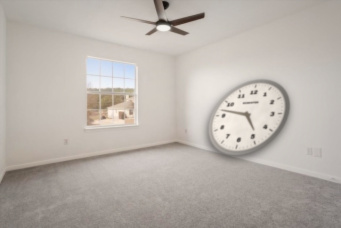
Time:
4.47
